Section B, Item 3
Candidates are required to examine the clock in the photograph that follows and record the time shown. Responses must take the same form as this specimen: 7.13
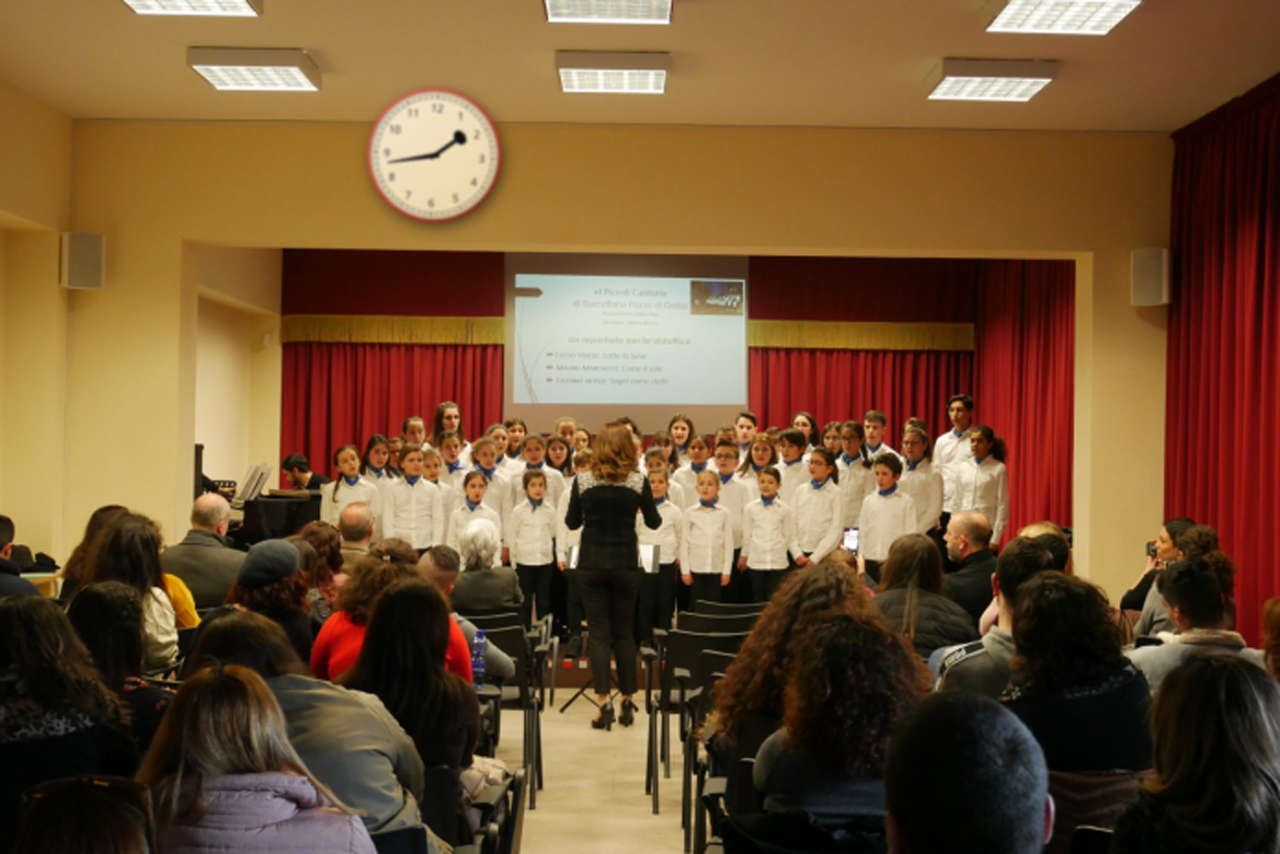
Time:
1.43
